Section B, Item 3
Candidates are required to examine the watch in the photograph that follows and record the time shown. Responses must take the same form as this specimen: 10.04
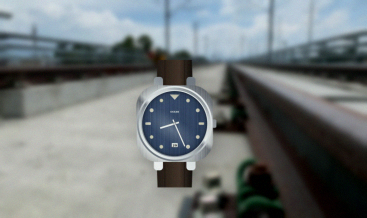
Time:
8.26
